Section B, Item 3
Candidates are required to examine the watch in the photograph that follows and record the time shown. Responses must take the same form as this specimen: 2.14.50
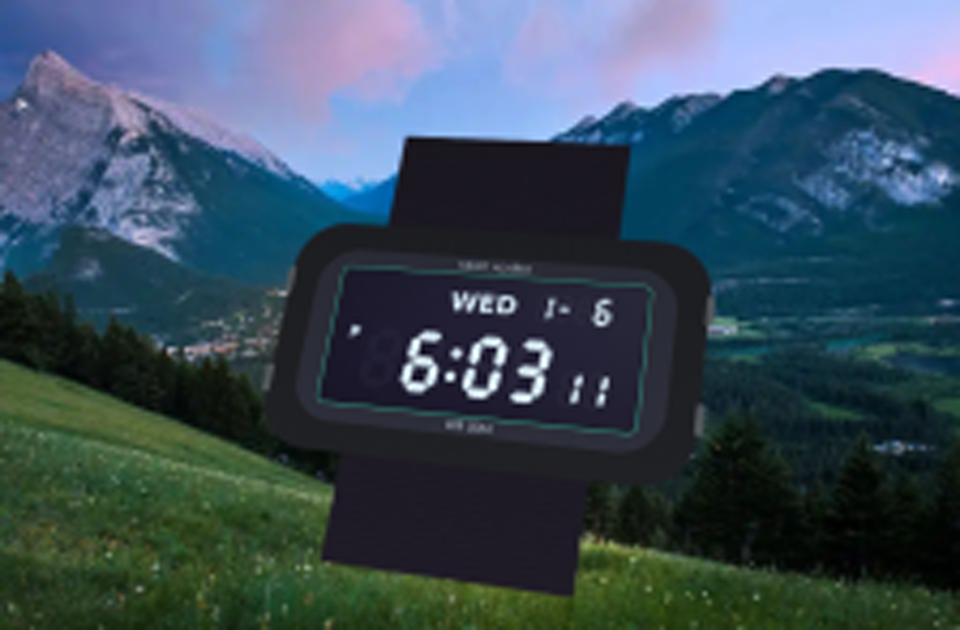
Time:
6.03.11
